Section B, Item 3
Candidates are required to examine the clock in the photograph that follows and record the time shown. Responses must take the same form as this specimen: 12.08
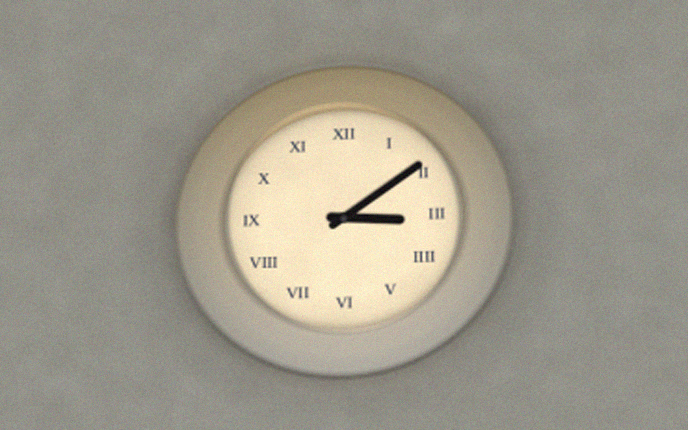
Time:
3.09
